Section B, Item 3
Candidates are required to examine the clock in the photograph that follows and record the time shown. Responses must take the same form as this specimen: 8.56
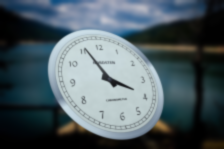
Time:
3.56
